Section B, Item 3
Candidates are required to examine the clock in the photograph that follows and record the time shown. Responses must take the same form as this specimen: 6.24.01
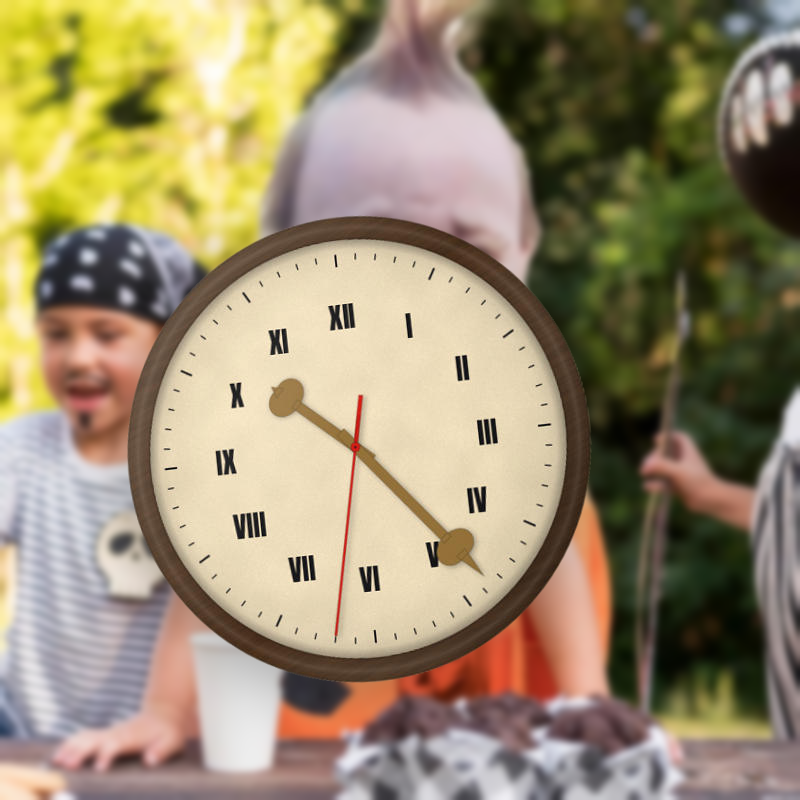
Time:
10.23.32
